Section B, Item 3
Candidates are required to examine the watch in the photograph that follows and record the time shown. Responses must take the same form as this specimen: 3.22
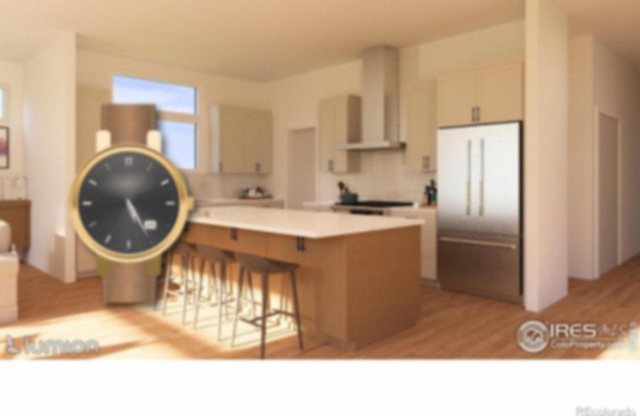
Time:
5.25
